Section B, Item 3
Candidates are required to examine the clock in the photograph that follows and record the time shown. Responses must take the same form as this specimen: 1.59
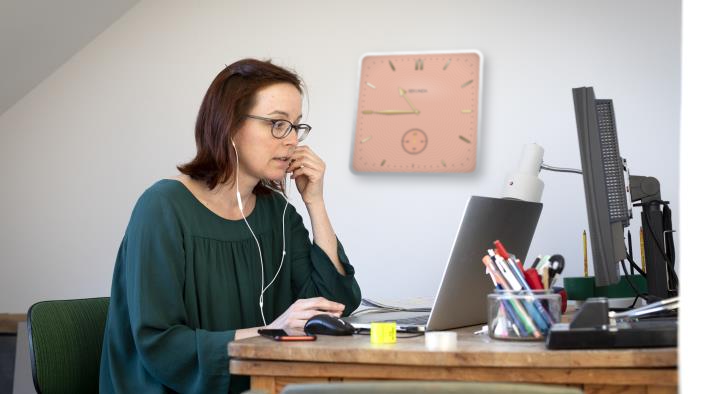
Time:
10.45
